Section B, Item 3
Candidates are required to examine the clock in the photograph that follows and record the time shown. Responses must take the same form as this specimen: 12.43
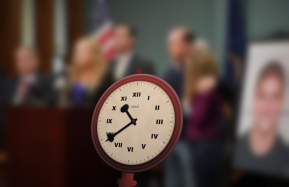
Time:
10.39
